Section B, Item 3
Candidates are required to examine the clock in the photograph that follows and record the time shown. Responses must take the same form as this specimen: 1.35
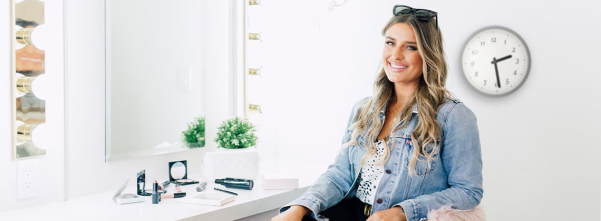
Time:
2.29
